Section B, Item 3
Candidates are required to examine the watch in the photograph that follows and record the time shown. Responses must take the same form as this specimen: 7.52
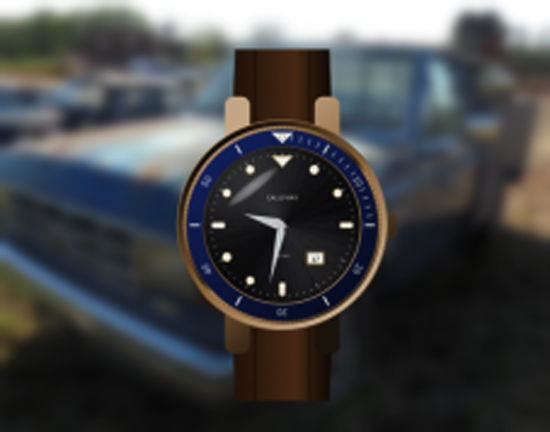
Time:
9.32
